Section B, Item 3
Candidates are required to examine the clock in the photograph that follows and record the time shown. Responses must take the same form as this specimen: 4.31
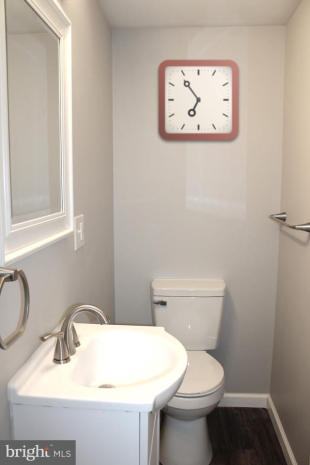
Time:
6.54
